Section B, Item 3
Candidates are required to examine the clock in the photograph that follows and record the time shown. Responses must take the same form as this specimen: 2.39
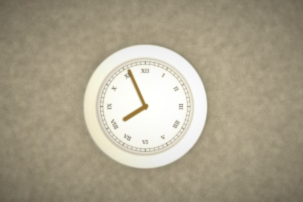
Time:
7.56
